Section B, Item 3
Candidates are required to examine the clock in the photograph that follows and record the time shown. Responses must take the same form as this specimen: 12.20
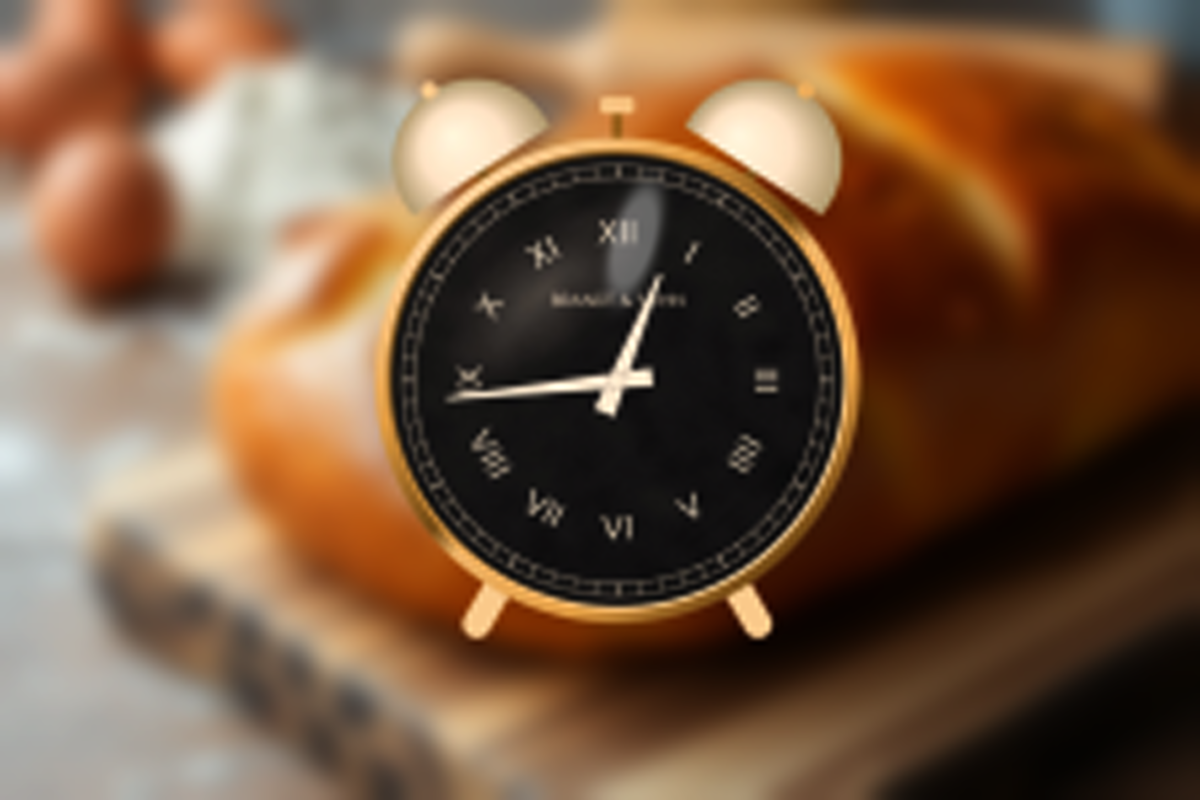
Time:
12.44
